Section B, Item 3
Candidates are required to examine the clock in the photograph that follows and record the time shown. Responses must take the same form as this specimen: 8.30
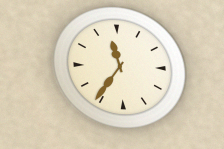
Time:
11.36
